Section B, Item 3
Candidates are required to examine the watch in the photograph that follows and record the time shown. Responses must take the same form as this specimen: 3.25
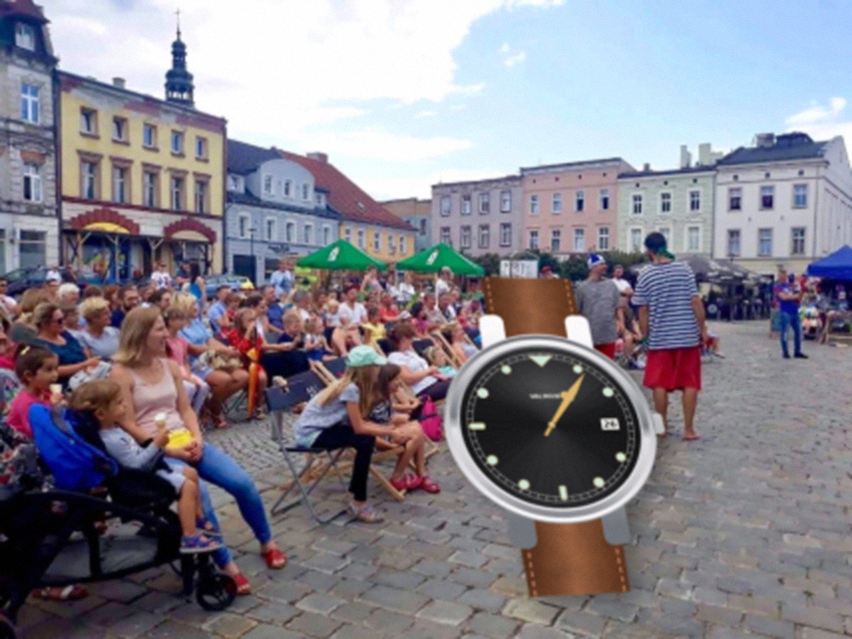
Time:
1.06
